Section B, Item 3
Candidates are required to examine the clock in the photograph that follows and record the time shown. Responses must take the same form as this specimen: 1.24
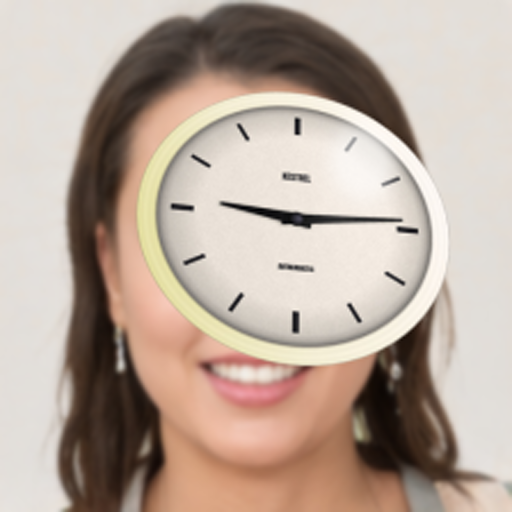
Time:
9.14
